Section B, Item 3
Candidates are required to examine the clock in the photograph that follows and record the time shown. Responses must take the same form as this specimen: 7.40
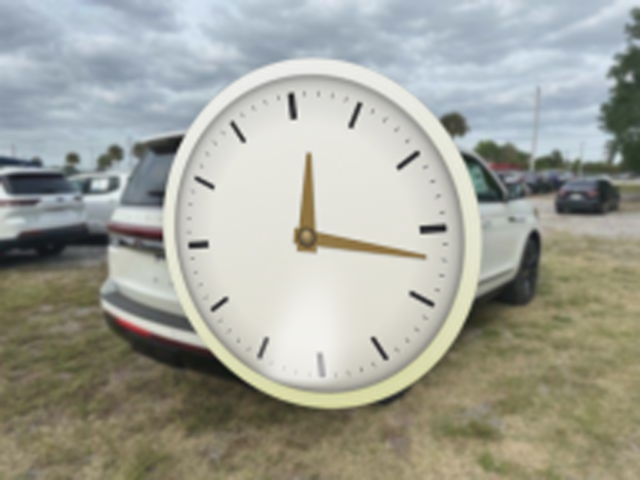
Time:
12.17
